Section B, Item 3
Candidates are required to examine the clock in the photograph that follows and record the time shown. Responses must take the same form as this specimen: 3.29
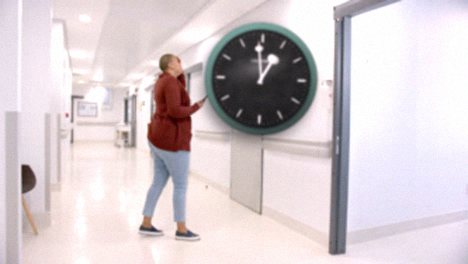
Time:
12.59
